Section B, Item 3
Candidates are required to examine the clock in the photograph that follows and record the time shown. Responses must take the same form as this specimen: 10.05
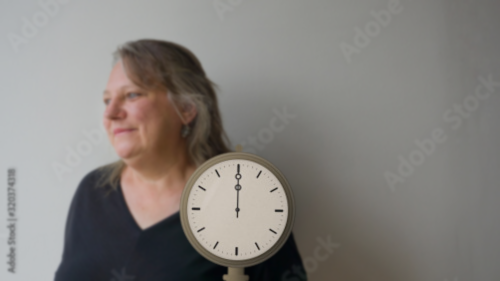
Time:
12.00
